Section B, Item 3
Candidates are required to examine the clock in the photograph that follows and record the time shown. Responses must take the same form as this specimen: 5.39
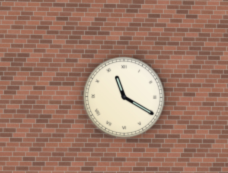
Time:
11.20
